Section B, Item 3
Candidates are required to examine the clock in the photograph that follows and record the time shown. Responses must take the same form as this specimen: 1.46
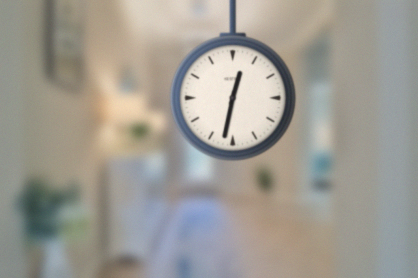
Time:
12.32
